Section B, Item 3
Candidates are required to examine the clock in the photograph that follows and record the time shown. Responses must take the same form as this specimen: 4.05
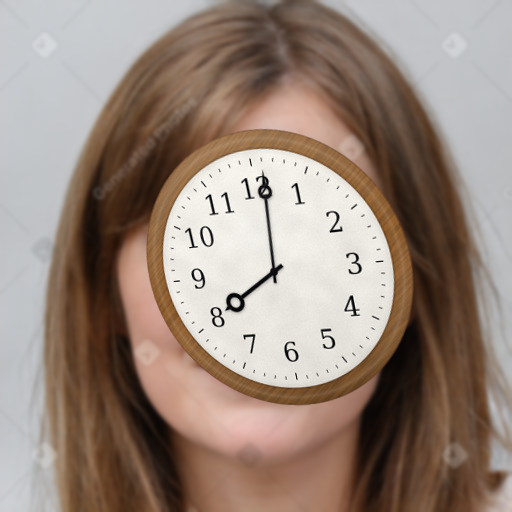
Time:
8.01
